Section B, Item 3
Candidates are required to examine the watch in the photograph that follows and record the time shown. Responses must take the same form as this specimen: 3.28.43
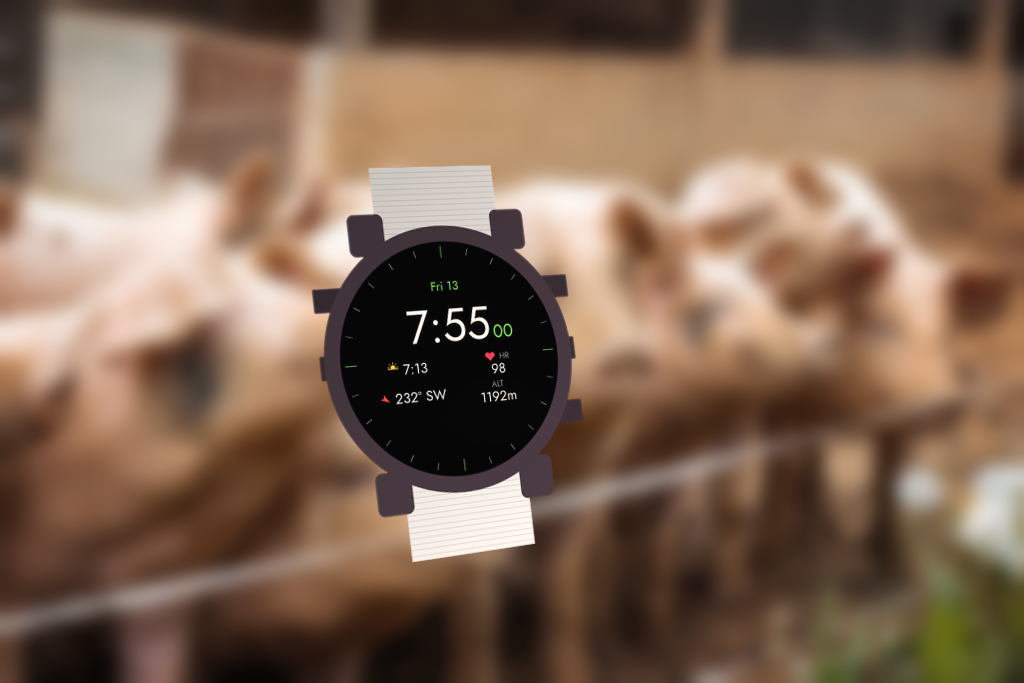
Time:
7.55.00
